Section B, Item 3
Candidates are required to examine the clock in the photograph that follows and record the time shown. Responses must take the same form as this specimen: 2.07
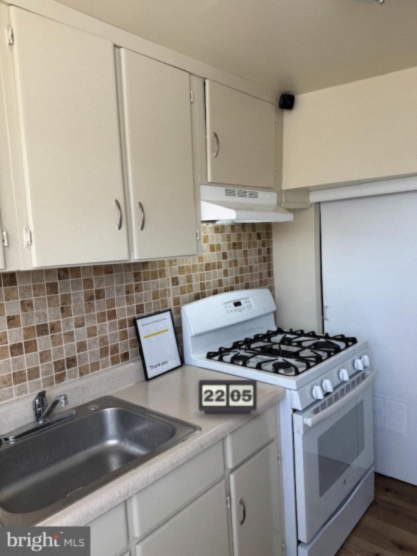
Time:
22.05
